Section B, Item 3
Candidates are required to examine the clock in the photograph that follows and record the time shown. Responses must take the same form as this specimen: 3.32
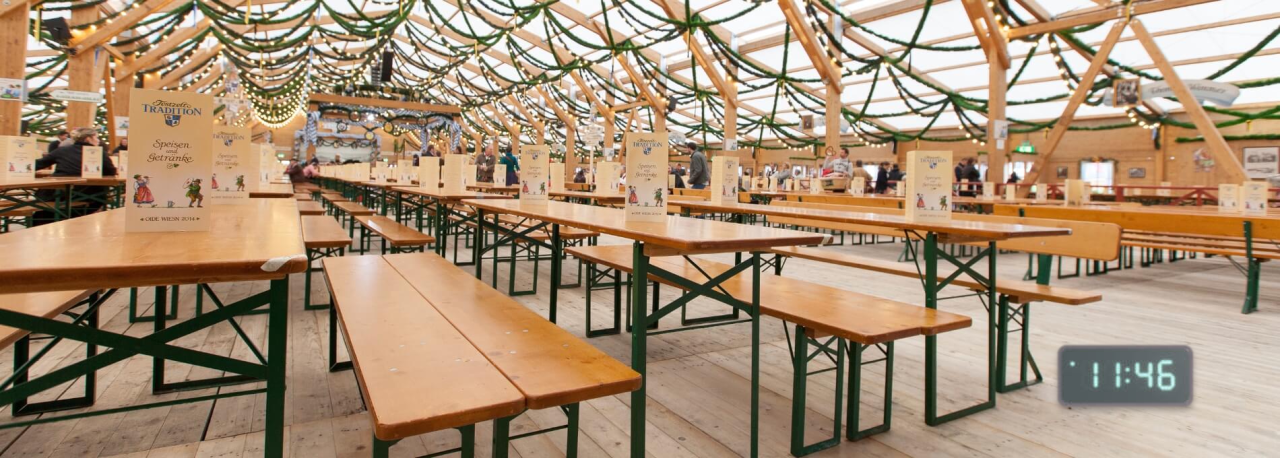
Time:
11.46
